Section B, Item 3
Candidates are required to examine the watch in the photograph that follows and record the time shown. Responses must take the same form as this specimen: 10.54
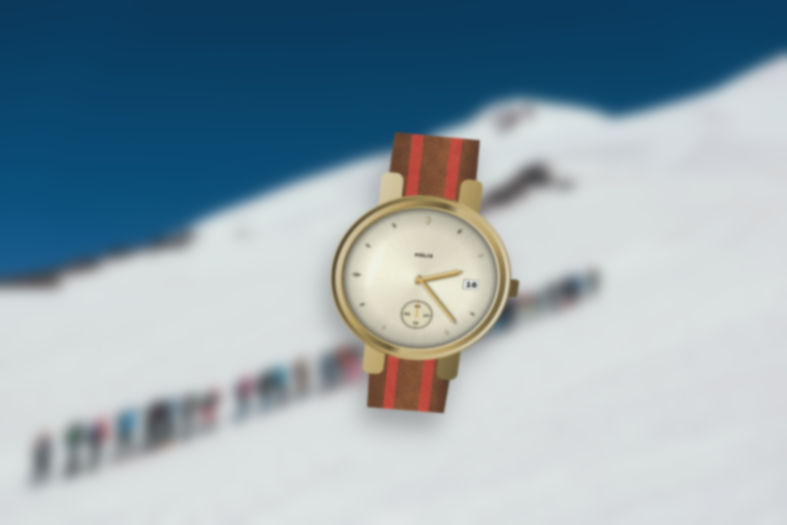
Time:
2.23
